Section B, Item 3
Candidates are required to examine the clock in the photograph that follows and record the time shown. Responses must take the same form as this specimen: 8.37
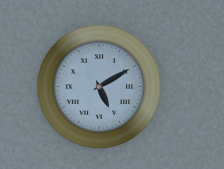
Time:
5.10
